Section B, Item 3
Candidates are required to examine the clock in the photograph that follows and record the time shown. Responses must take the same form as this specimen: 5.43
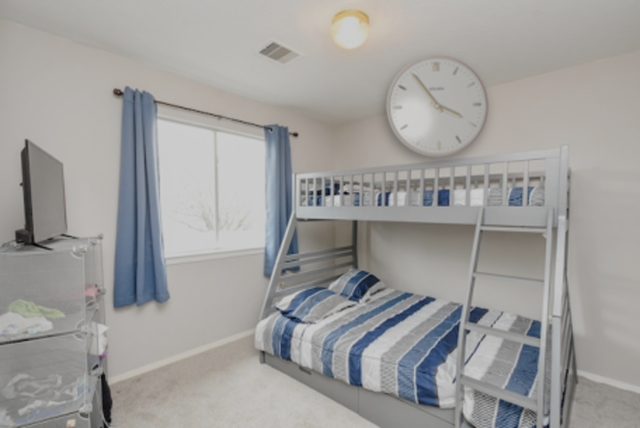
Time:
3.54
